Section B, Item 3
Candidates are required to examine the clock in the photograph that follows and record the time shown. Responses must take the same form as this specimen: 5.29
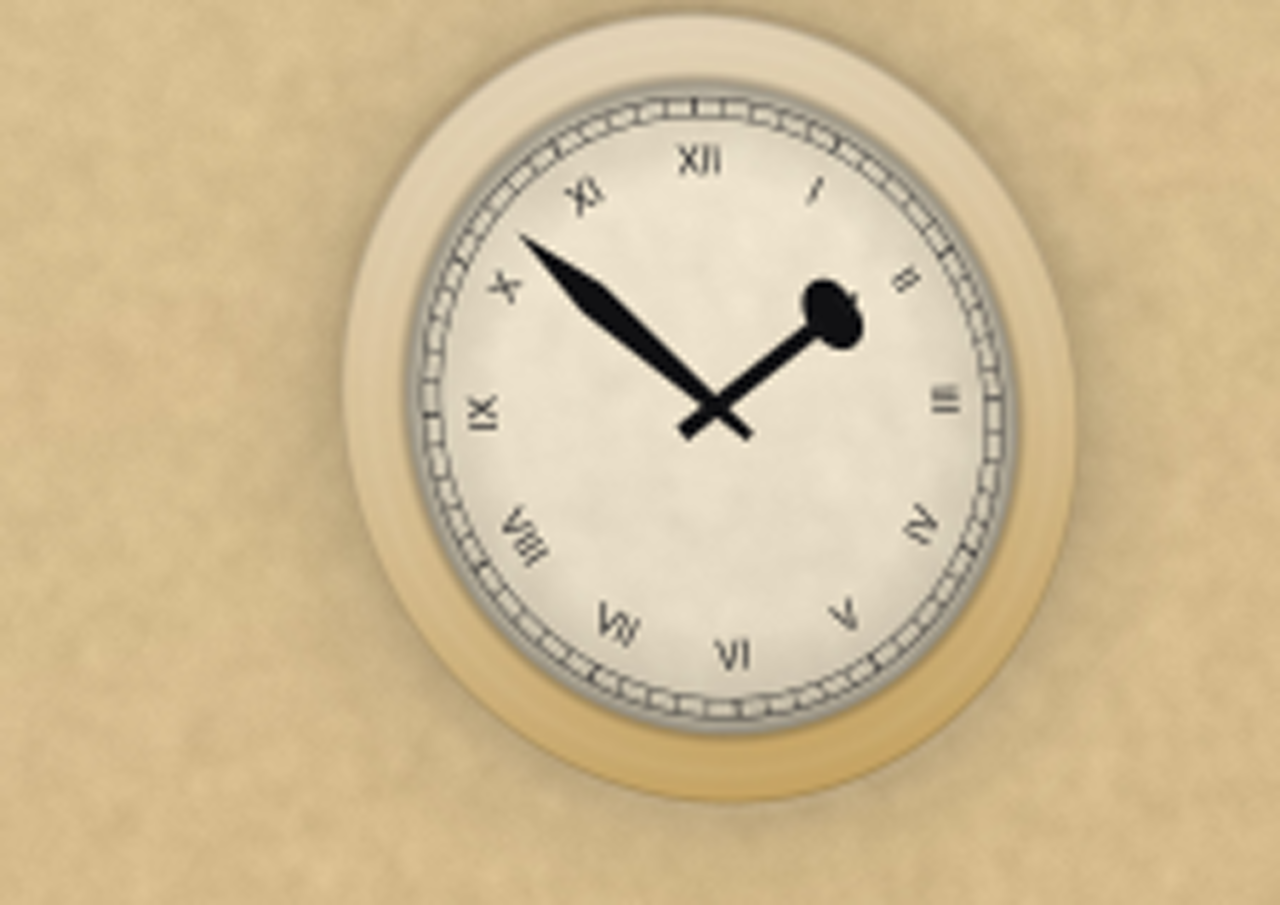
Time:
1.52
